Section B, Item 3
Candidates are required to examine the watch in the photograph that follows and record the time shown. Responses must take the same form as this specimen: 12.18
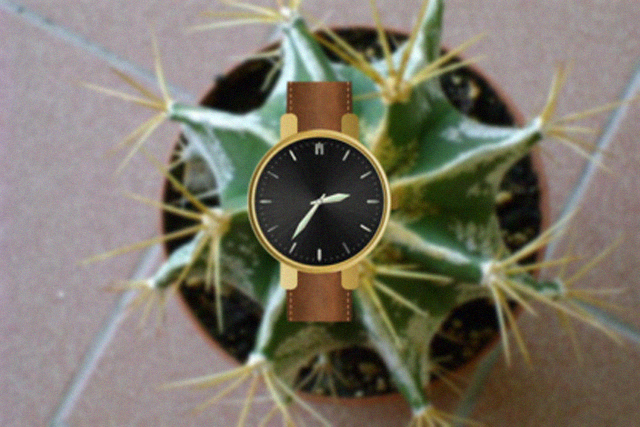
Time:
2.36
